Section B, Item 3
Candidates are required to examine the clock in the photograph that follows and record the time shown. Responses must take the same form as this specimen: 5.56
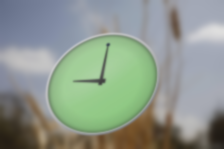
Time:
9.00
